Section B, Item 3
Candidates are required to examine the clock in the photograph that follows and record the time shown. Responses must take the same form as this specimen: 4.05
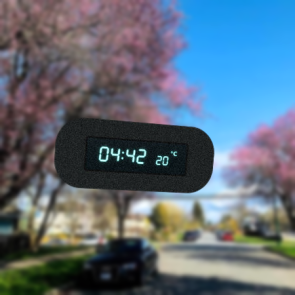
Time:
4.42
